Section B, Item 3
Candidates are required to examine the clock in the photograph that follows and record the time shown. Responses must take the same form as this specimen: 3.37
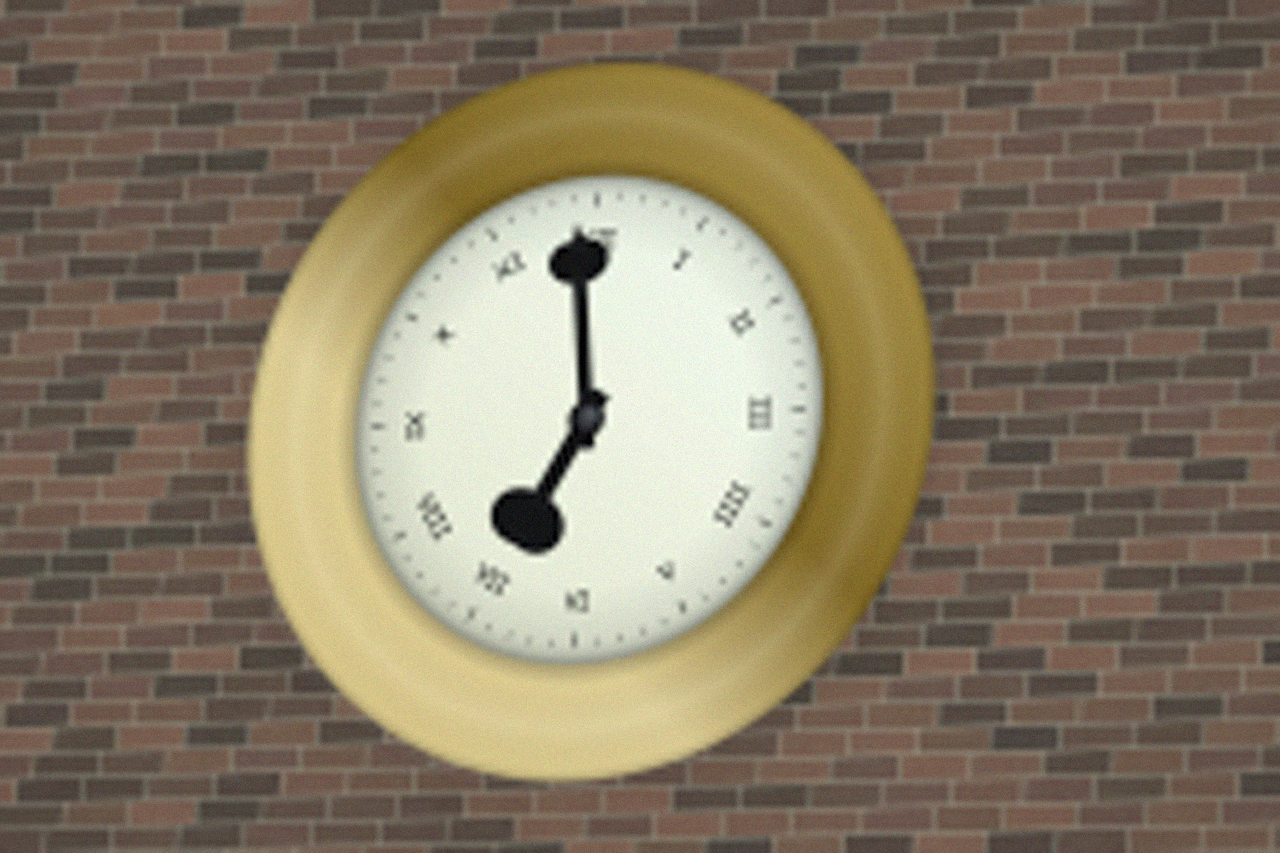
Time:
6.59
